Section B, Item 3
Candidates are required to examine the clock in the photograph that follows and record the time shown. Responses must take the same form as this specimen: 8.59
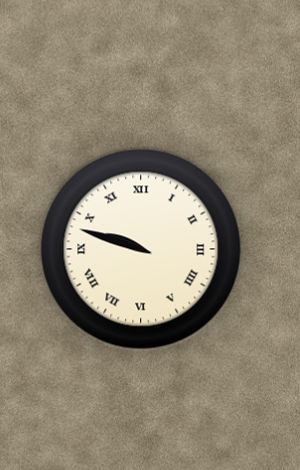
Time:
9.48
